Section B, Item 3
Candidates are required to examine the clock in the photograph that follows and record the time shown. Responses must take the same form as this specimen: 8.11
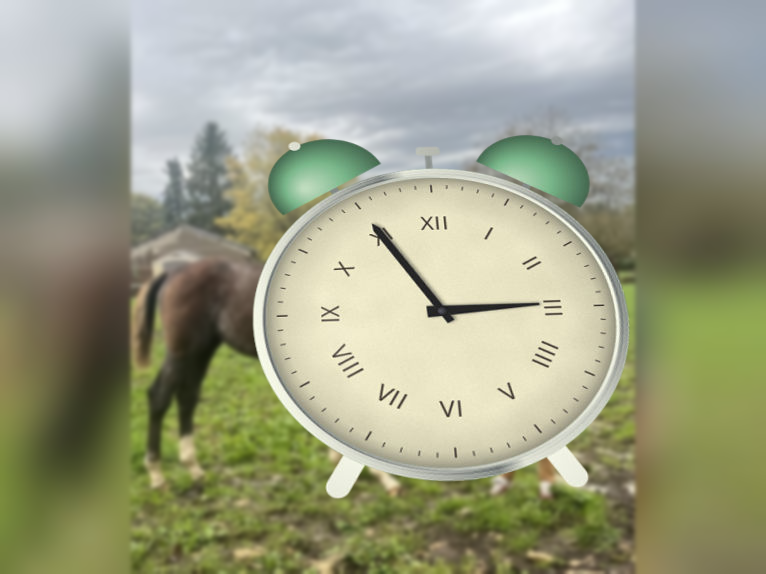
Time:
2.55
